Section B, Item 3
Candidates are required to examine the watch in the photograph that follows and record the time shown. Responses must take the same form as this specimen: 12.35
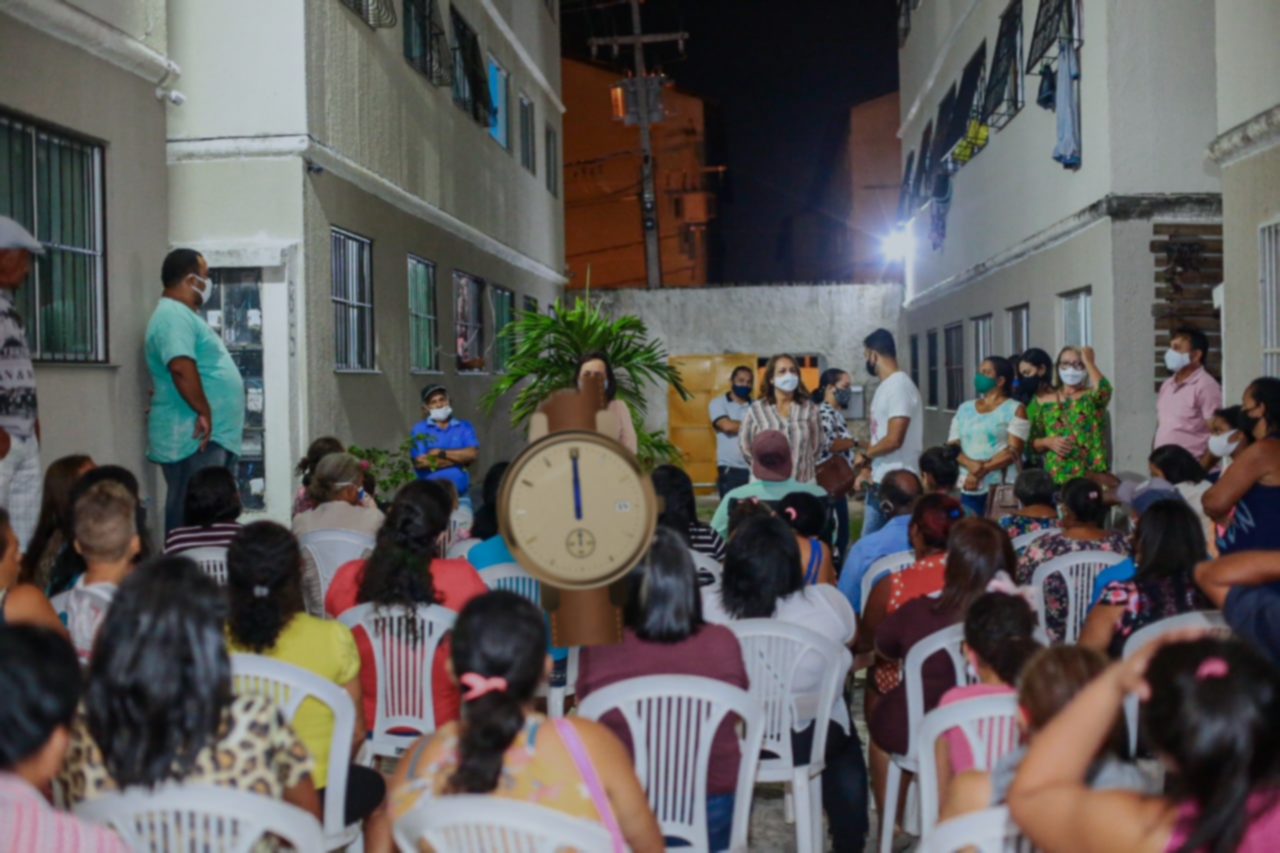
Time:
12.00
